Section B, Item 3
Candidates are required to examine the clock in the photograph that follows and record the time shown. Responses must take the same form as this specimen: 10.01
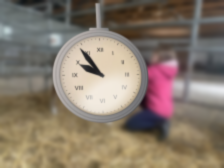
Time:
9.54
